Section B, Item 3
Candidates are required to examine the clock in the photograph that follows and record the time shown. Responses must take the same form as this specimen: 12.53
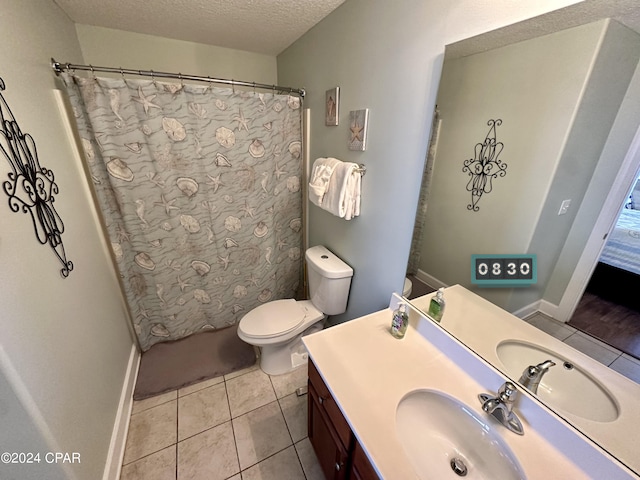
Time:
8.30
